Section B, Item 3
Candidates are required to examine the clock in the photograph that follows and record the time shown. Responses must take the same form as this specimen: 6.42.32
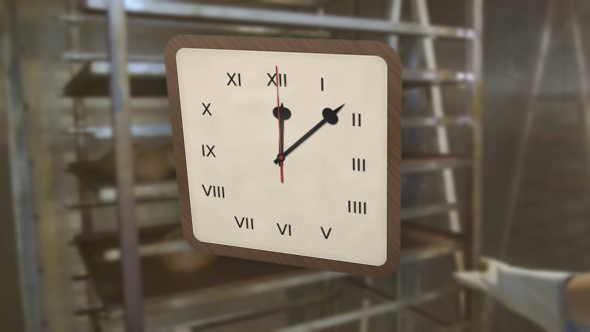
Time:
12.08.00
